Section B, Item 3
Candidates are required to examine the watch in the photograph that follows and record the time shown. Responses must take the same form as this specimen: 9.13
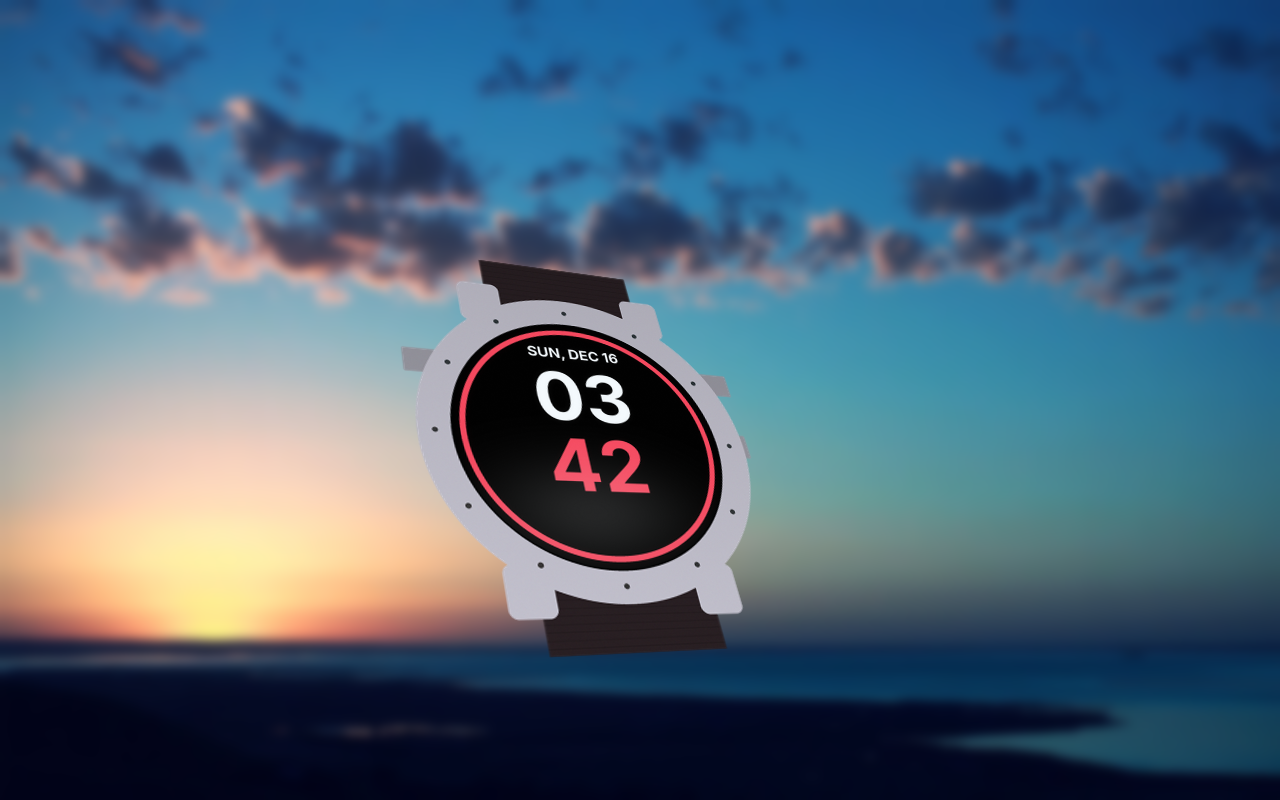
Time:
3.42
